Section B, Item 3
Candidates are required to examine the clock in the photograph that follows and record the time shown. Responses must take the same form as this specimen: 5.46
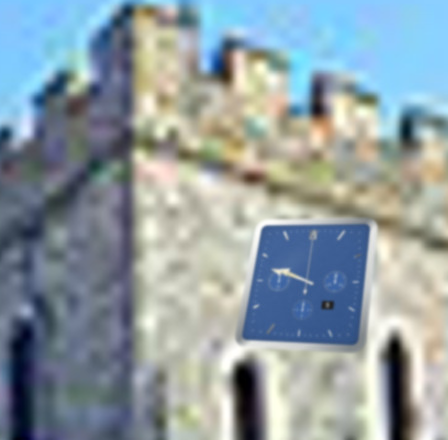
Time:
9.48
